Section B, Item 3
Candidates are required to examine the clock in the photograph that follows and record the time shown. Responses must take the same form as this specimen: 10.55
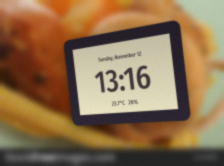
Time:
13.16
